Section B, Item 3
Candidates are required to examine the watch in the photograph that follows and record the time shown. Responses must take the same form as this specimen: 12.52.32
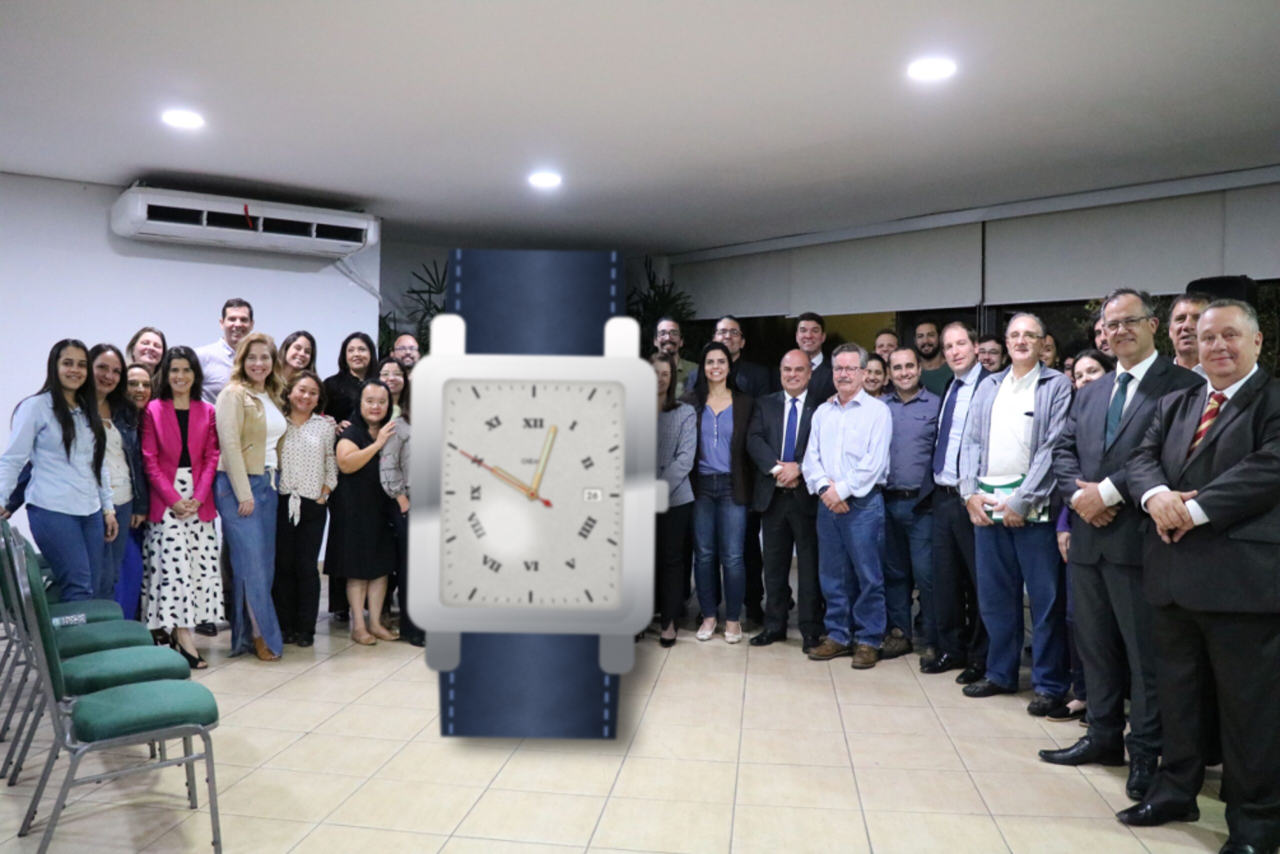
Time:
10.02.50
